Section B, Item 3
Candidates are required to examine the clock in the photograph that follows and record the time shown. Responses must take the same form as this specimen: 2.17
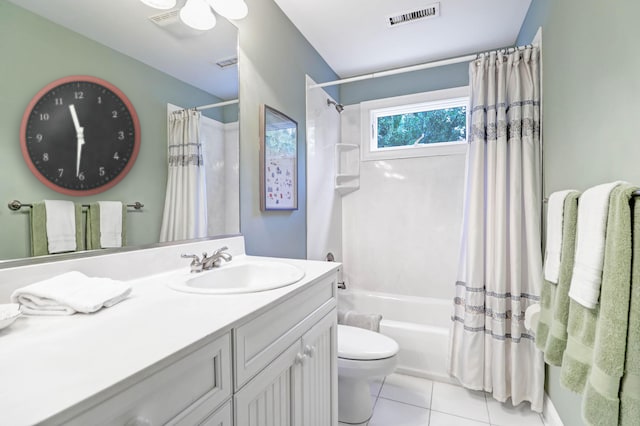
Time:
11.31
